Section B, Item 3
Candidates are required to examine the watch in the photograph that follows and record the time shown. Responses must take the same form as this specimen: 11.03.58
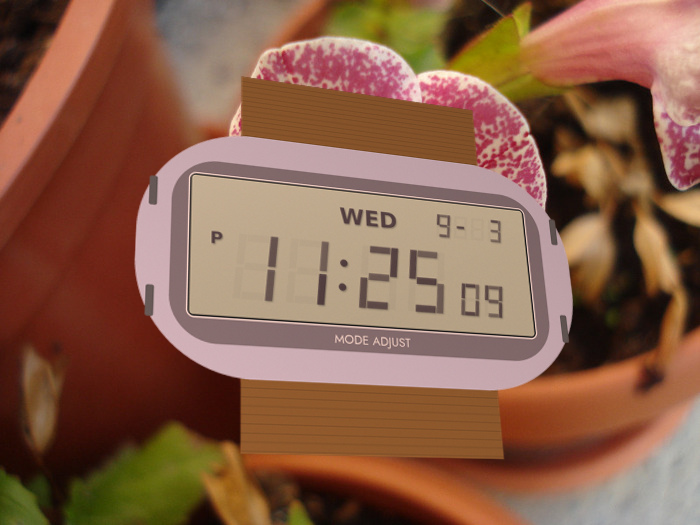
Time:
11.25.09
